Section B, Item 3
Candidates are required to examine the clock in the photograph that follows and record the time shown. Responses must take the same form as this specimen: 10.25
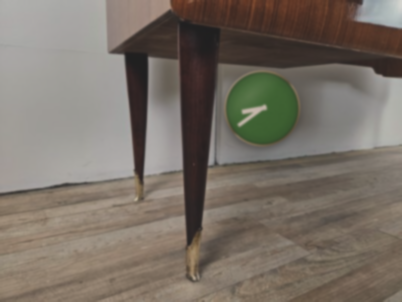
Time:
8.39
